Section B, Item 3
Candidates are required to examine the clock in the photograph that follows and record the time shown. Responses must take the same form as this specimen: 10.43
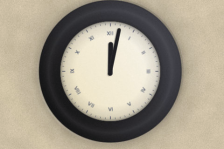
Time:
12.02
